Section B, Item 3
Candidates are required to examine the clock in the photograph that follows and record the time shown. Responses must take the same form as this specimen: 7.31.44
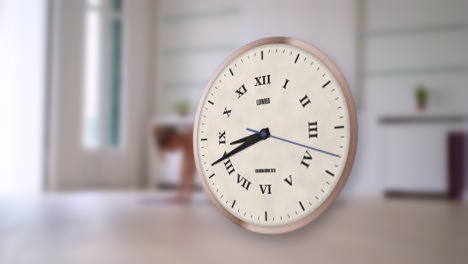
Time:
8.41.18
